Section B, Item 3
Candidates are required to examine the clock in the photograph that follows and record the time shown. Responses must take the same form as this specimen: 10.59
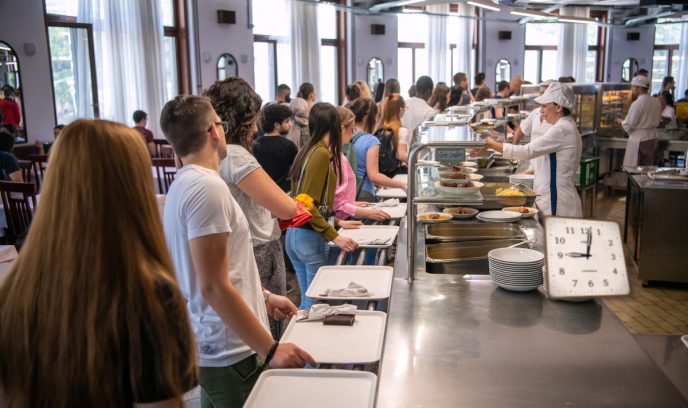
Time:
9.02
